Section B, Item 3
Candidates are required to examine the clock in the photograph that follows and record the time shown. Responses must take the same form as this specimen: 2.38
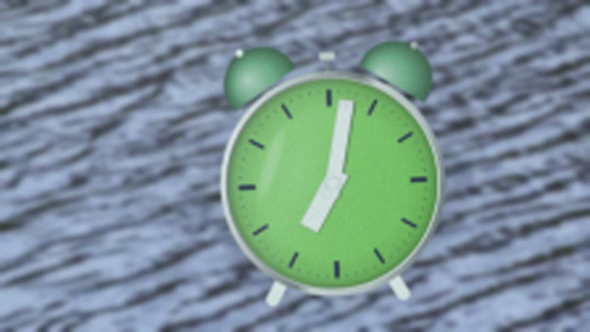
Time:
7.02
